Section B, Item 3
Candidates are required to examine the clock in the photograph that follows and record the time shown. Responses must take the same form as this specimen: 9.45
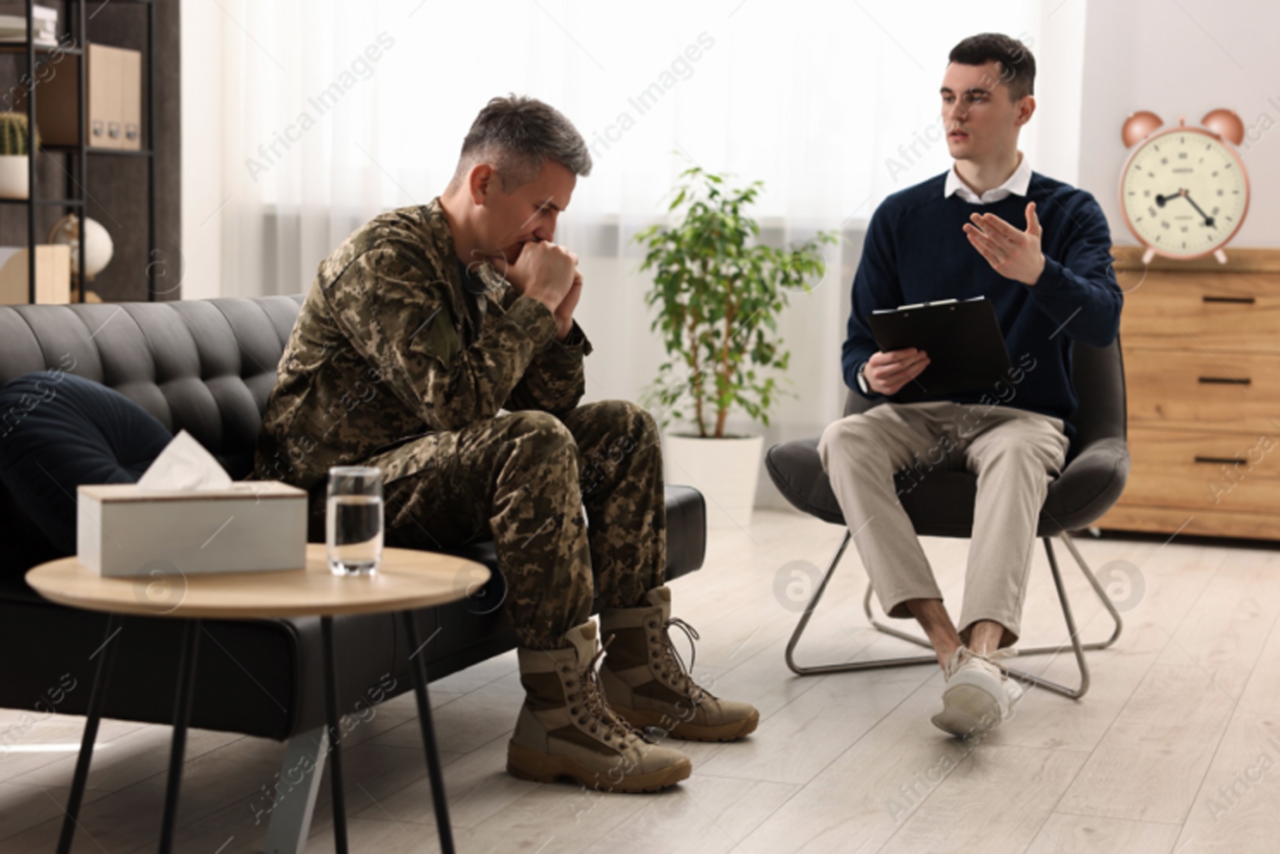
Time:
8.23
